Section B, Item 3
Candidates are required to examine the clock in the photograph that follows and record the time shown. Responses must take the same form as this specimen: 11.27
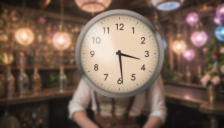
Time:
3.29
